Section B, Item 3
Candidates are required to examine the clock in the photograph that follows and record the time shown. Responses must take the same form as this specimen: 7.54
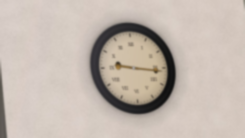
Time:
9.16
